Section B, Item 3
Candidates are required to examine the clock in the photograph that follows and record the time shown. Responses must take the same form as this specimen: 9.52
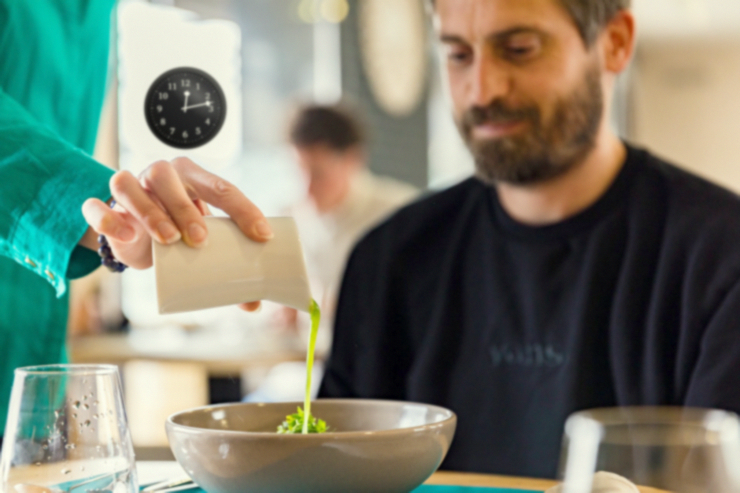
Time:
12.13
